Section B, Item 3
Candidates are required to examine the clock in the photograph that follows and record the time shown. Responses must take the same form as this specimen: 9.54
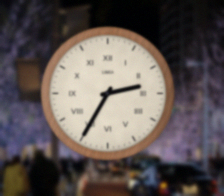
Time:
2.35
